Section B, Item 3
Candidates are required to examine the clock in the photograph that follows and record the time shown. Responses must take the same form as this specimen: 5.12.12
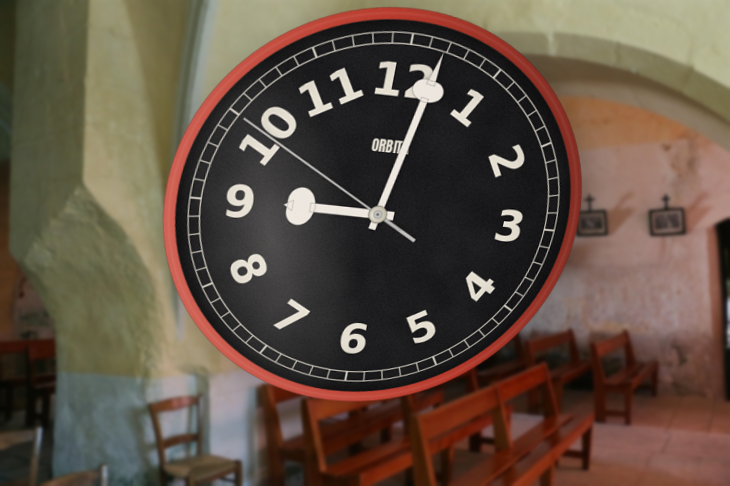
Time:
9.01.50
